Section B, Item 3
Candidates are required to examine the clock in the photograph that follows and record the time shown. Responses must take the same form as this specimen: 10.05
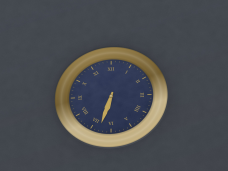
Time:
6.33
